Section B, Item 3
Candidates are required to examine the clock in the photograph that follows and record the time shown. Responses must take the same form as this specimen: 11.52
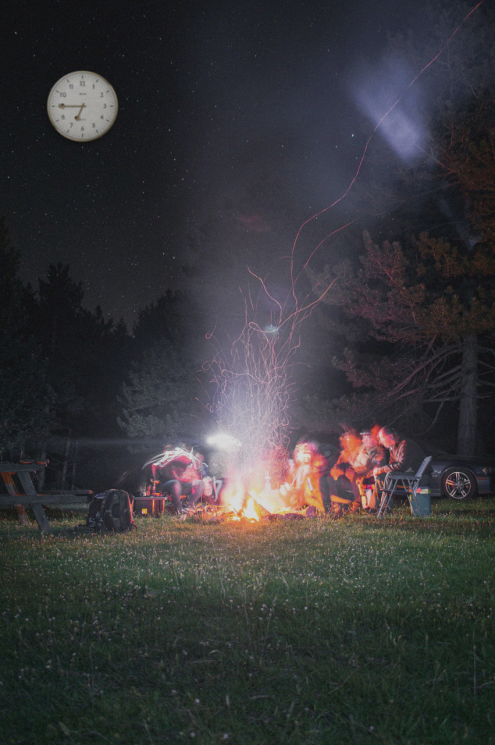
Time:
6.45
